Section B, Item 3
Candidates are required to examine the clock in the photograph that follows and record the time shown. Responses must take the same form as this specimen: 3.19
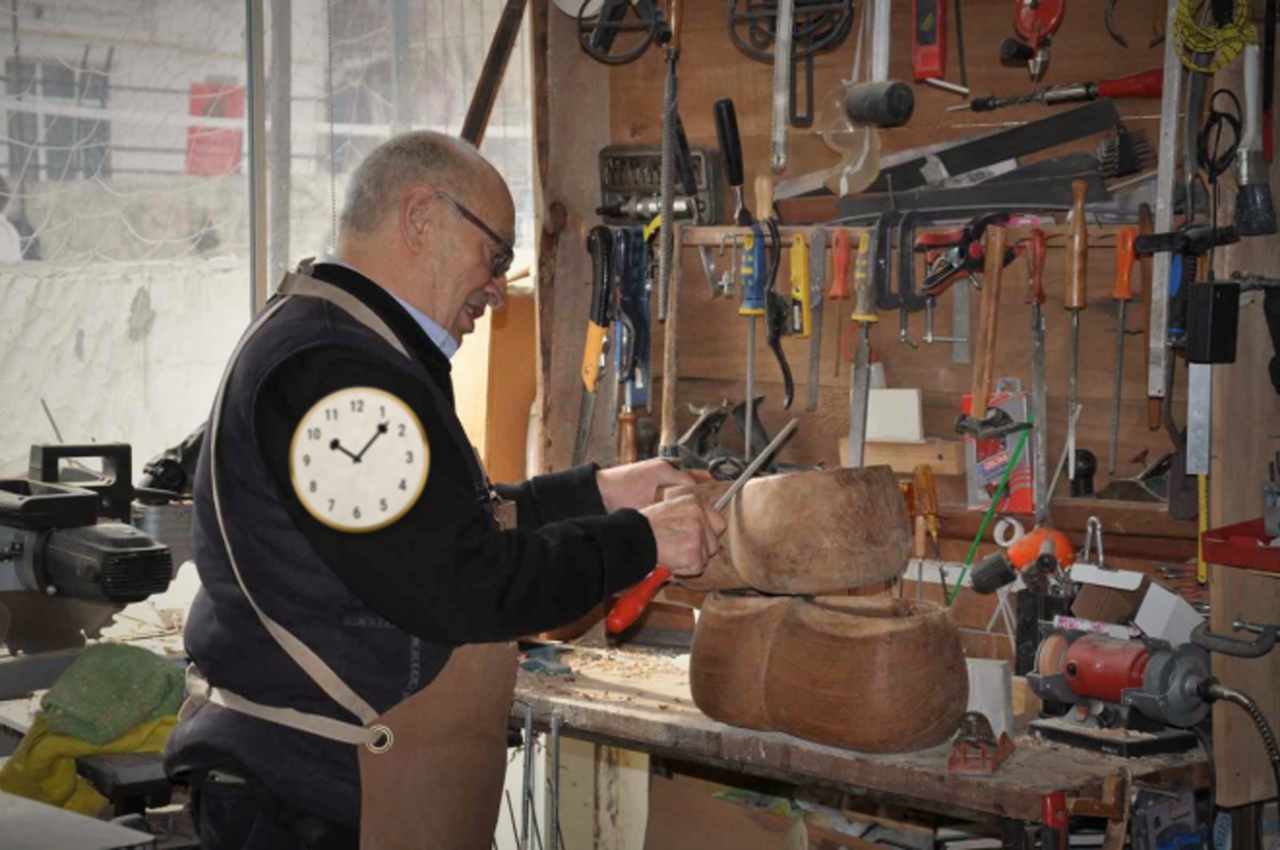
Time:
10.07
